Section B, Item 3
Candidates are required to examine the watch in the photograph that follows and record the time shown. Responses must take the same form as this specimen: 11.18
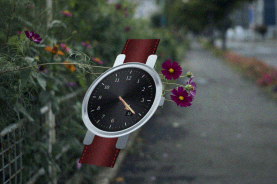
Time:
4.21
